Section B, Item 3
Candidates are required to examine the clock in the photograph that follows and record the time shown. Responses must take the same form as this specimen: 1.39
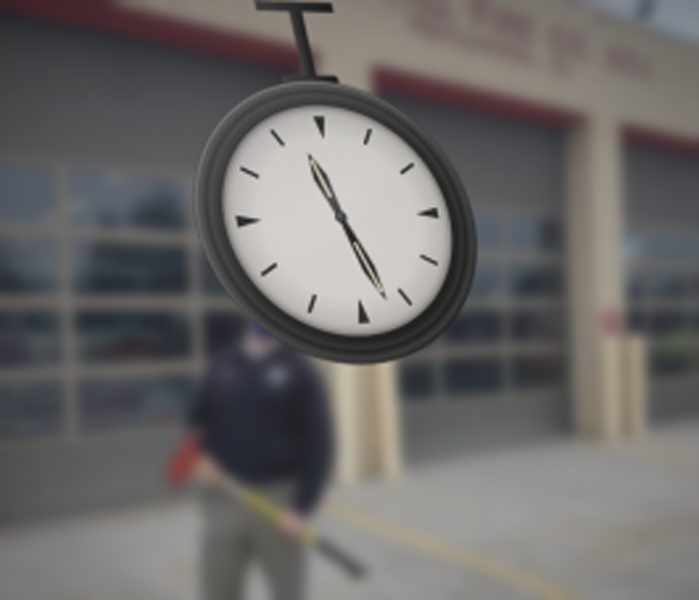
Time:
11.27
